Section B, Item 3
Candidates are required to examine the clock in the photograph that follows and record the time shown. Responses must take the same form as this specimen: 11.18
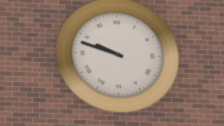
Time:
9.48
